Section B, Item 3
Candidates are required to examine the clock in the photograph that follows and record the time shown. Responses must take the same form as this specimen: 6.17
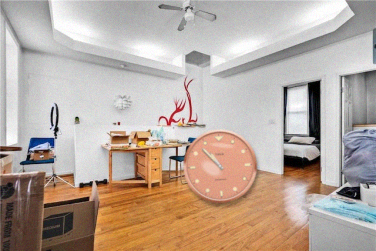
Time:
10.53
